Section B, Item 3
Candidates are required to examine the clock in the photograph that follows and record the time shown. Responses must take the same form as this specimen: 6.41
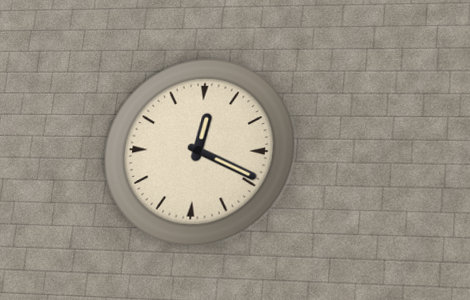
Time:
12.19
